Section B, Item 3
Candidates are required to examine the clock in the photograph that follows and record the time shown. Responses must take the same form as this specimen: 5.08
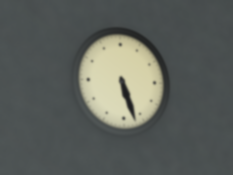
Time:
5.27
